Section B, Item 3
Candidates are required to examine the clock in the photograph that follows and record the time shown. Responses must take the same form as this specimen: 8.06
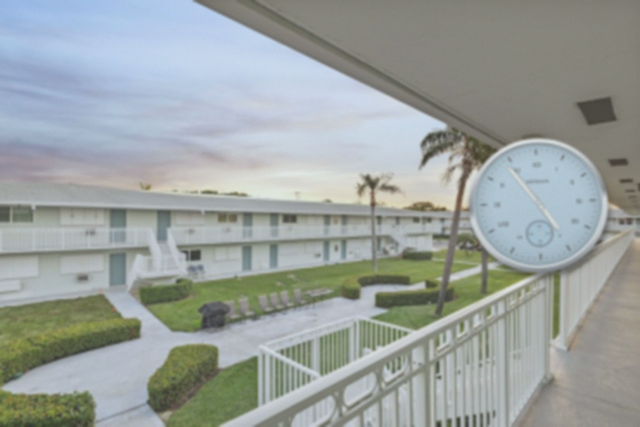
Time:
4.54
